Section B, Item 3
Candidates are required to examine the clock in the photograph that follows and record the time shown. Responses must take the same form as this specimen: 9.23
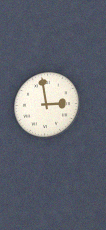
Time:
2.58
